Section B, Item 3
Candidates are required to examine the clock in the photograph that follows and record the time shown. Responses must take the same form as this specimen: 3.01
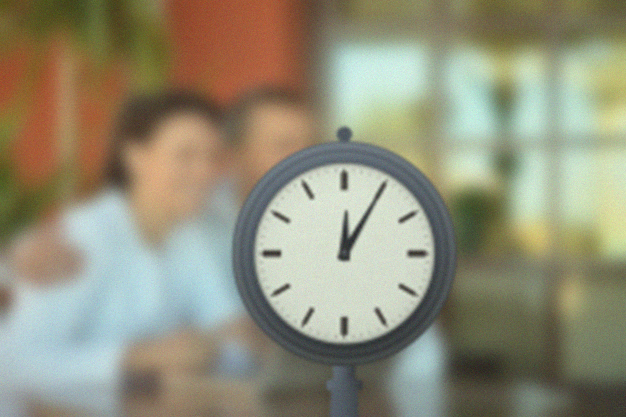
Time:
12.05
